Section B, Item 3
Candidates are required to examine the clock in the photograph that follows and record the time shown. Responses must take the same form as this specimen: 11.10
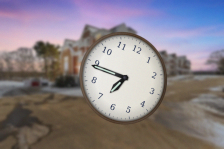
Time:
6.44
